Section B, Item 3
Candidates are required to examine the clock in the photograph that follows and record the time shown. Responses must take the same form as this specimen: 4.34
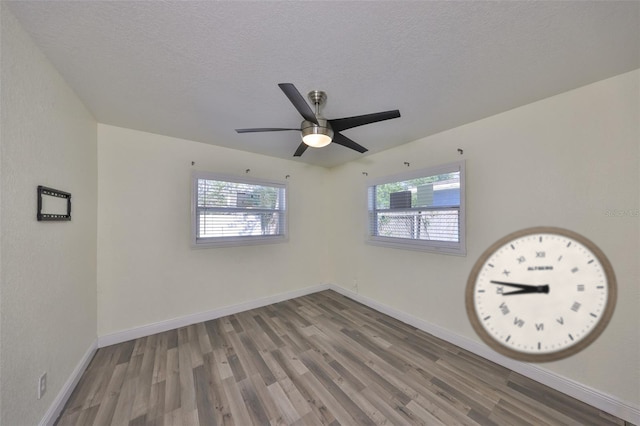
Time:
8.47
